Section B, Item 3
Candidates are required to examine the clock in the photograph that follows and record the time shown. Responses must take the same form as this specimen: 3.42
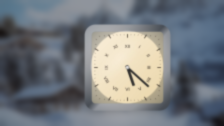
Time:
5.22
